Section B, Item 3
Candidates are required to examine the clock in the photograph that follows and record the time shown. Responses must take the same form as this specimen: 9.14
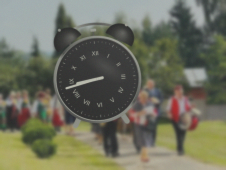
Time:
8.43
